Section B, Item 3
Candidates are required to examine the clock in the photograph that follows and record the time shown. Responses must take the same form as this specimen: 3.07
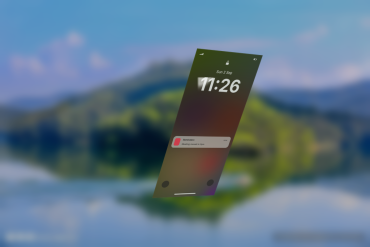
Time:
11.26
